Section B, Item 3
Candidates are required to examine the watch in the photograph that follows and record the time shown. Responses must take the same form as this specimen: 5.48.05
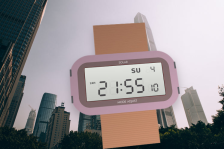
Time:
21.55.10
